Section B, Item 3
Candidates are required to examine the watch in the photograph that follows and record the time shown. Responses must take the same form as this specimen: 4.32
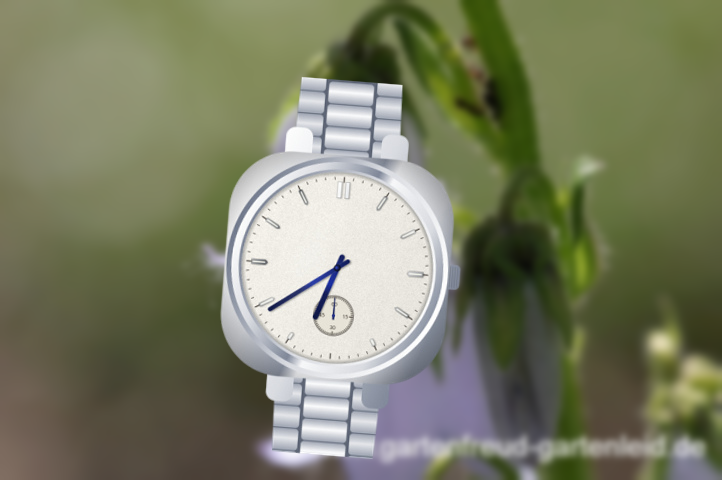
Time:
6.39
